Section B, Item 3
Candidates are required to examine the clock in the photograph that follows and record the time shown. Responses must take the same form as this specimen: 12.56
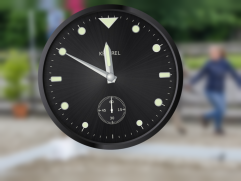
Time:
11.50
